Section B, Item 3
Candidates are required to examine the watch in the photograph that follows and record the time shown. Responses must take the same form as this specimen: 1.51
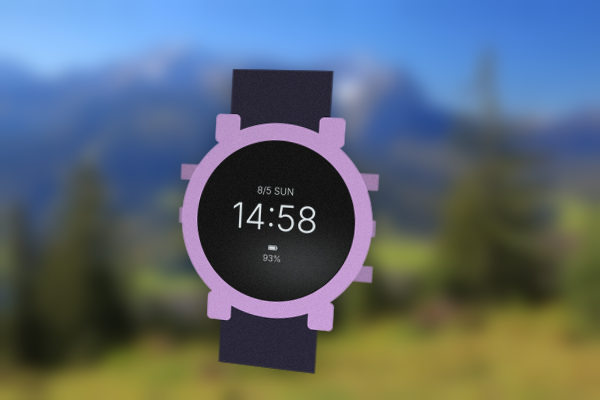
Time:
14.58
